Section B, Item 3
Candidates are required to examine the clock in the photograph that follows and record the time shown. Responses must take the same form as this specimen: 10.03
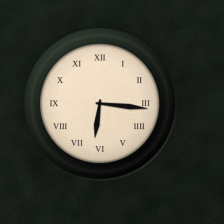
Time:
6.16
